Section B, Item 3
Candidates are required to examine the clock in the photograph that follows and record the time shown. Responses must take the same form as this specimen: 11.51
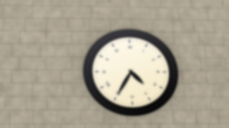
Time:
4.35
